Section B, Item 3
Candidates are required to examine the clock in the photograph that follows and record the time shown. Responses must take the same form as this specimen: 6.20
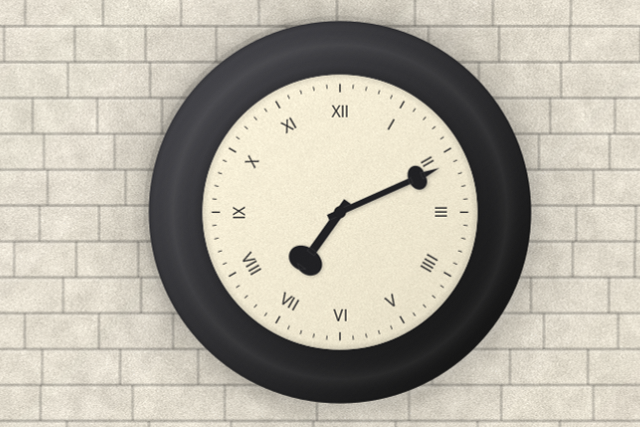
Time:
7.11
